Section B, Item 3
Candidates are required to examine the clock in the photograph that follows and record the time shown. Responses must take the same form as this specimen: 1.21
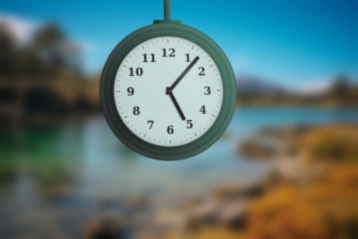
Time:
5.07
